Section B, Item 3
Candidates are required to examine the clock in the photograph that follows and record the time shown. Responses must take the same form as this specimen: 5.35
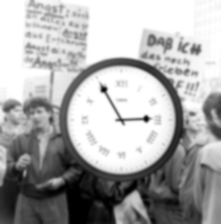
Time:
2.55
